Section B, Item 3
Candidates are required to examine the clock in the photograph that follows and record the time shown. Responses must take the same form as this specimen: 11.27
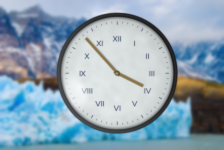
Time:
3.53
